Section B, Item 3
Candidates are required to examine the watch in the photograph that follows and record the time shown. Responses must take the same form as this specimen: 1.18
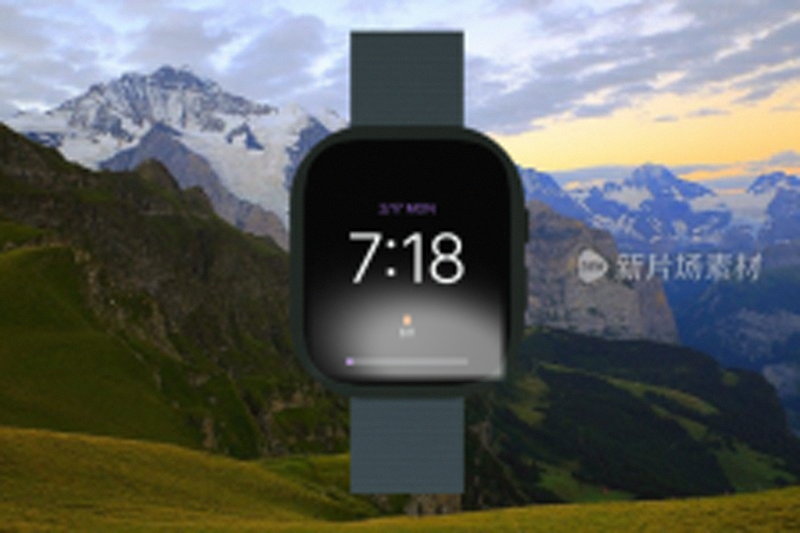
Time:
7.18
